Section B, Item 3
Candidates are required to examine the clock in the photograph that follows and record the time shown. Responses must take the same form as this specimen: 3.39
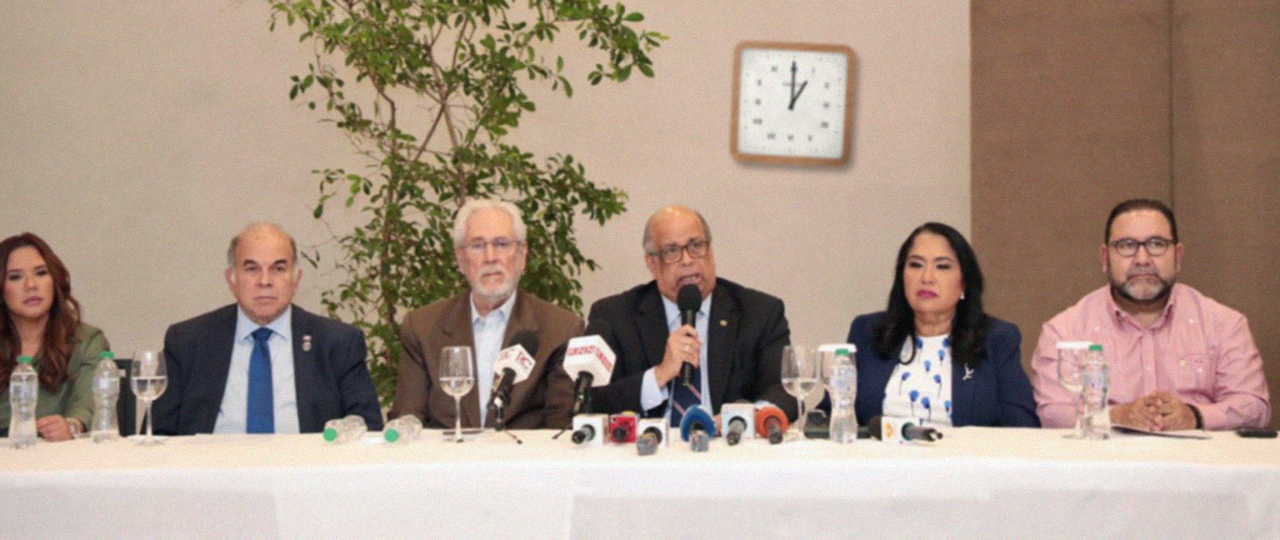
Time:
1.00
